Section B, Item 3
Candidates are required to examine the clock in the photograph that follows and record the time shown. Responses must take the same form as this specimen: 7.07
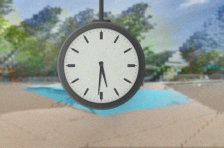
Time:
5.31
